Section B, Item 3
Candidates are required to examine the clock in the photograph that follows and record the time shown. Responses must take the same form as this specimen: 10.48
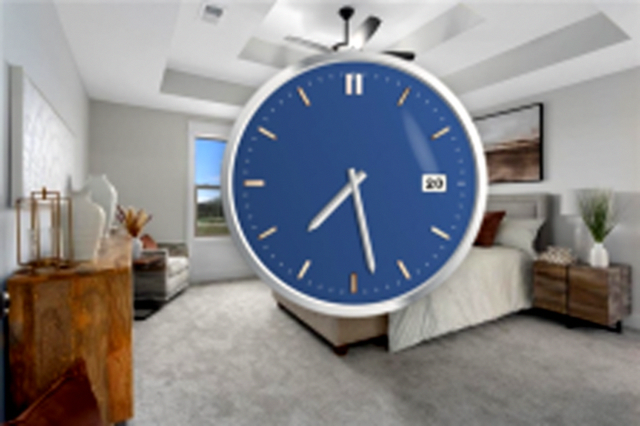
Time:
7.28
